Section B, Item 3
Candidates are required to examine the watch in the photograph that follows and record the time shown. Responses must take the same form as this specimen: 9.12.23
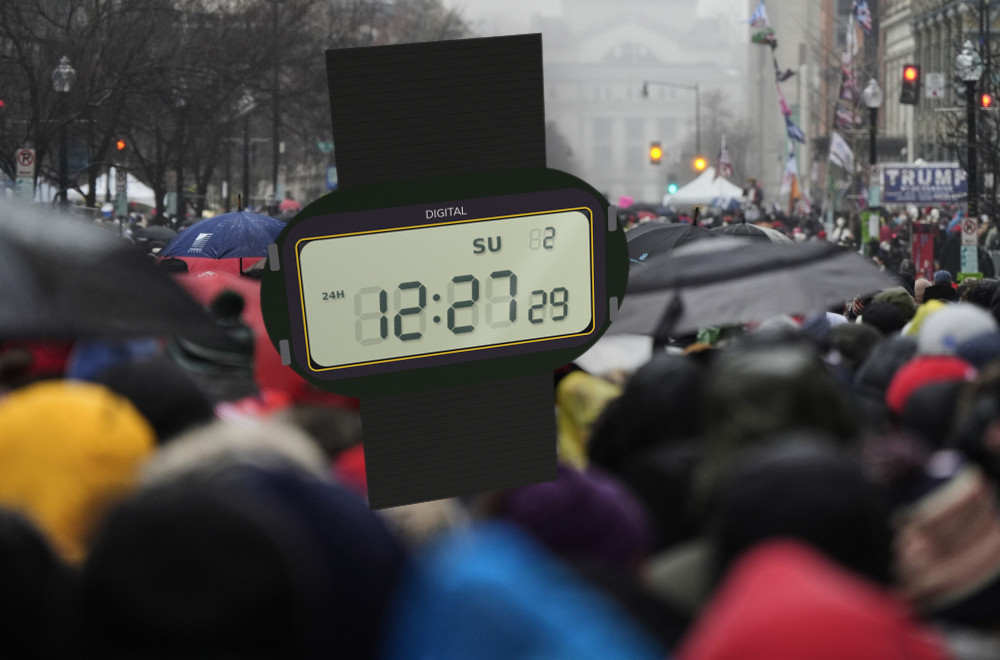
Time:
12.27.29
